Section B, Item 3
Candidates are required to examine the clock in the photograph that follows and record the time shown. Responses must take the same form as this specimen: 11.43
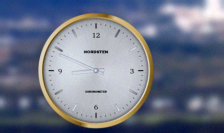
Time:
8.49
